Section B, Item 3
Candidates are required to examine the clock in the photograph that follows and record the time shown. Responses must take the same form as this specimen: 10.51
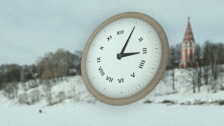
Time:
3.05
